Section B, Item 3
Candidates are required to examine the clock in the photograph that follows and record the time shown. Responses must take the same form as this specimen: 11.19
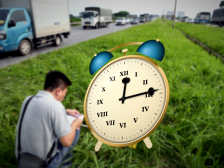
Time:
12.14
